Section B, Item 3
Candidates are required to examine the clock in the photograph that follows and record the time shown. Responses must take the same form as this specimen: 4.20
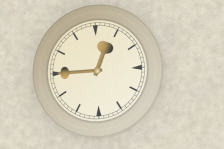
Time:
12.45
